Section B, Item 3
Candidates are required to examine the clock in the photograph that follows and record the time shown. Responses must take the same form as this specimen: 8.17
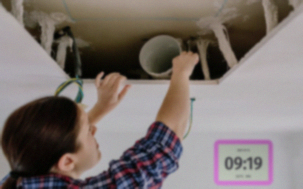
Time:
9.19
